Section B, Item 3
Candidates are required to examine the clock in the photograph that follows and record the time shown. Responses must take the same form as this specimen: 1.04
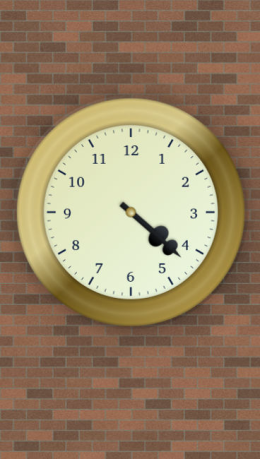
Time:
4.22
